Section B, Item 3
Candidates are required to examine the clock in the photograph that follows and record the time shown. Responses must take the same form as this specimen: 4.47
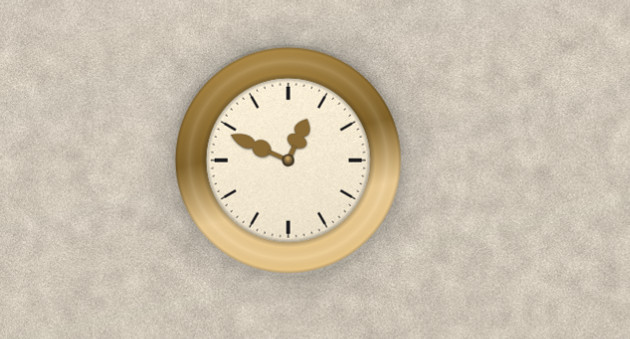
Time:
12.49
